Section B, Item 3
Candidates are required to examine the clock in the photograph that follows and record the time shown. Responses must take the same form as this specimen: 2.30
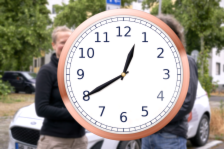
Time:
12.40
